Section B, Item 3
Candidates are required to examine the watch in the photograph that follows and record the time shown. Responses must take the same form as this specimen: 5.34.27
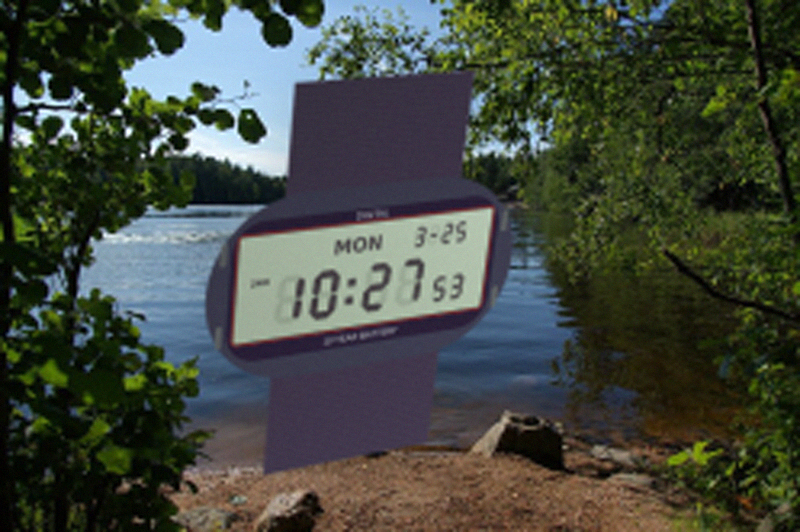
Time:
10.27.53
